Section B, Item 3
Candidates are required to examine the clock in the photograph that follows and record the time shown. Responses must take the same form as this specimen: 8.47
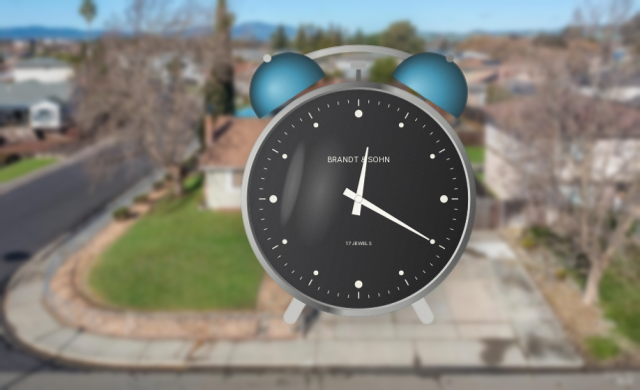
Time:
12.20
